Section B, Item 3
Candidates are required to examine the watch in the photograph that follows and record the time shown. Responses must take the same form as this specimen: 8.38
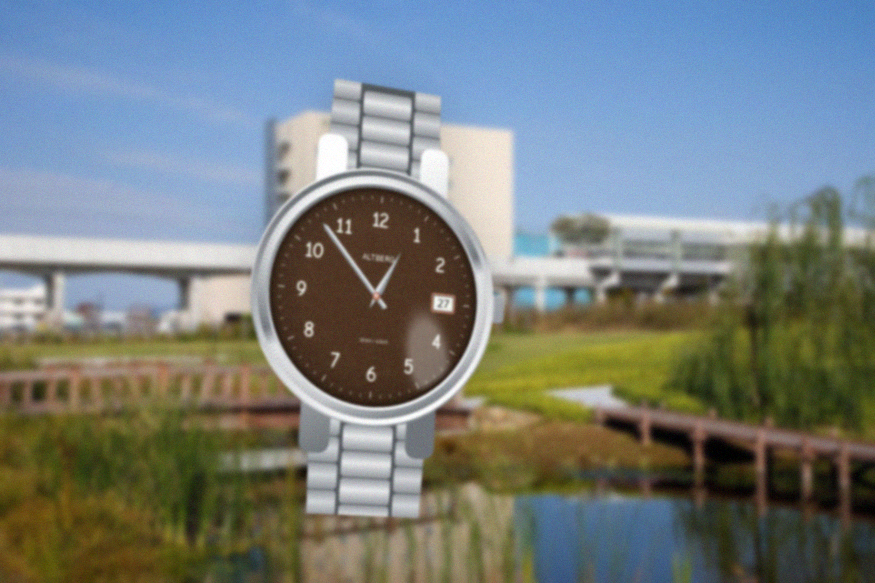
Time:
12.53
